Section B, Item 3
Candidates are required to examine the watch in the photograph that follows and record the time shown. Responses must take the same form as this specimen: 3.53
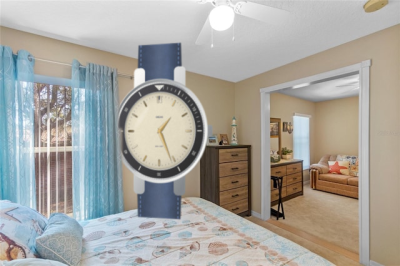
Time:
1.26
